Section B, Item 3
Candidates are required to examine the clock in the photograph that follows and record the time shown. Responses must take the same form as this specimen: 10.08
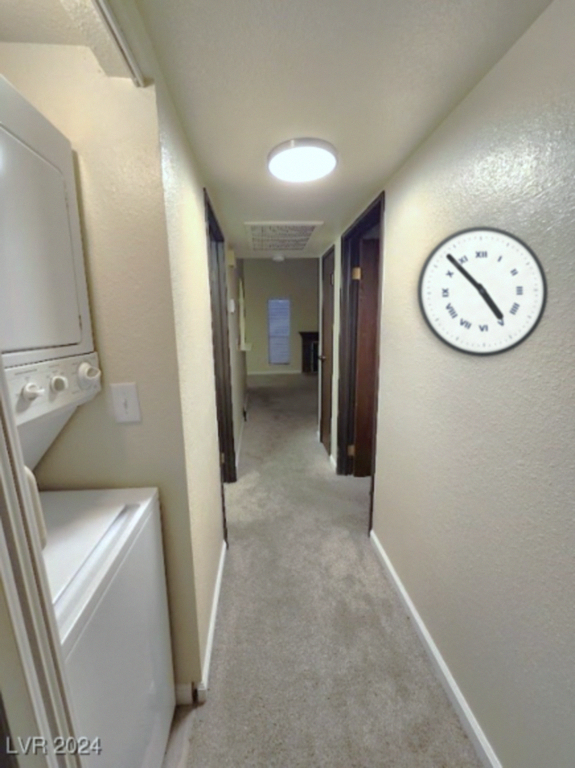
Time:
4.53
